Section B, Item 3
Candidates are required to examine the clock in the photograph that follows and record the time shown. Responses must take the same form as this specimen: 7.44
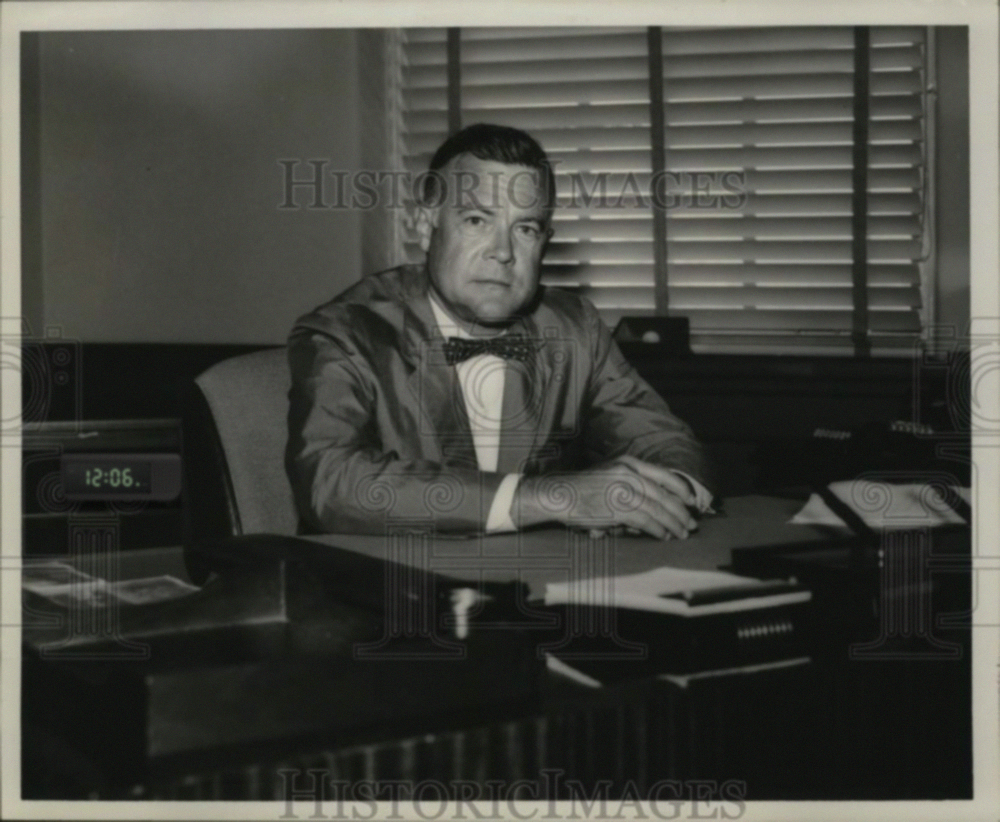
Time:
12.06
